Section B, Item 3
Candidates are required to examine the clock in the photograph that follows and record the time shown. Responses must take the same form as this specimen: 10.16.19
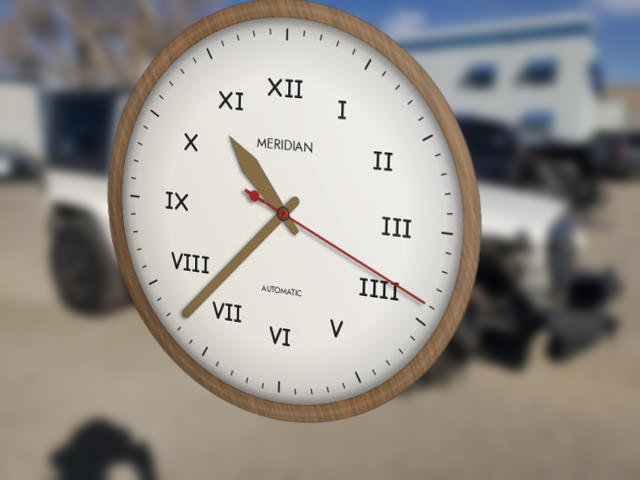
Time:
10.37.19
